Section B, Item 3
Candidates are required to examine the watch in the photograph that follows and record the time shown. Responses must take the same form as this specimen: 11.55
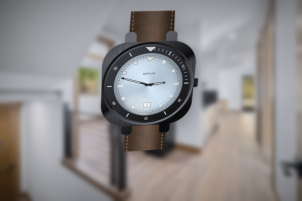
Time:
2.48
